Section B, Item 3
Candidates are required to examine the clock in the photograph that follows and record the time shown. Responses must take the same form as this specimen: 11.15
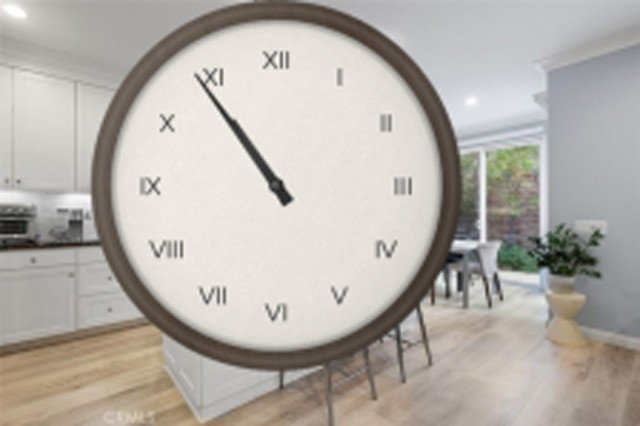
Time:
10.54
